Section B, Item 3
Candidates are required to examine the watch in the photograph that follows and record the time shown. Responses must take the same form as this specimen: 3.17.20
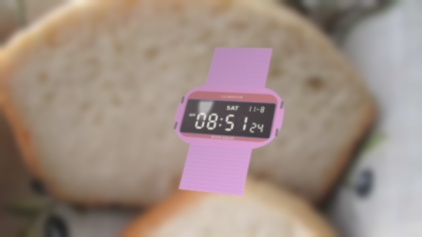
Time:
8.51.24
